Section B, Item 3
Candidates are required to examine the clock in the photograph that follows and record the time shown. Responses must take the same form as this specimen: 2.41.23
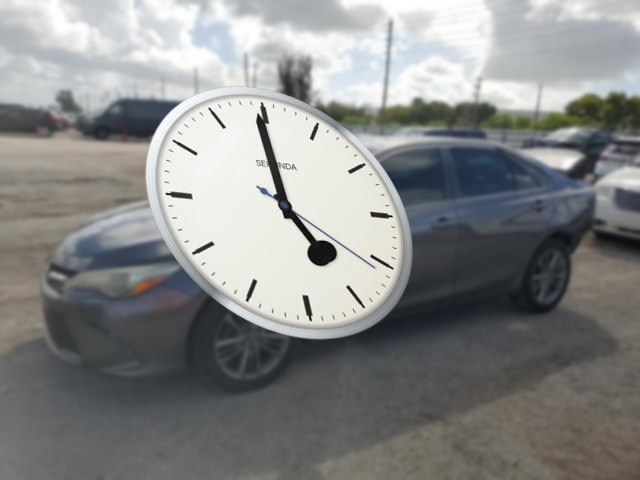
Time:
4.59.21
